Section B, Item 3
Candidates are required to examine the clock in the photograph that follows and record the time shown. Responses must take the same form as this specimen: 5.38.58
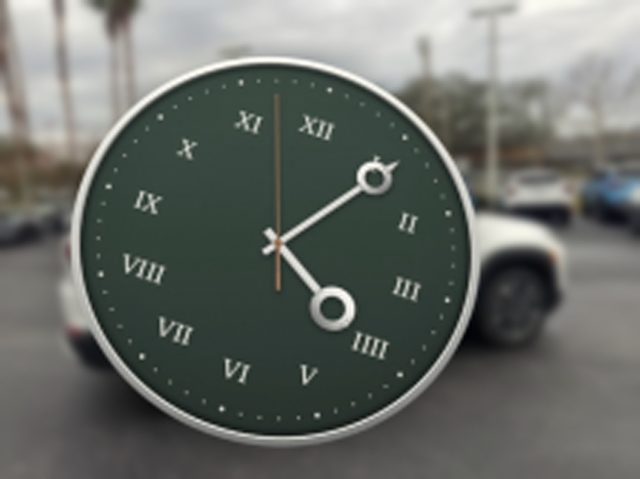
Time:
4.05.57
